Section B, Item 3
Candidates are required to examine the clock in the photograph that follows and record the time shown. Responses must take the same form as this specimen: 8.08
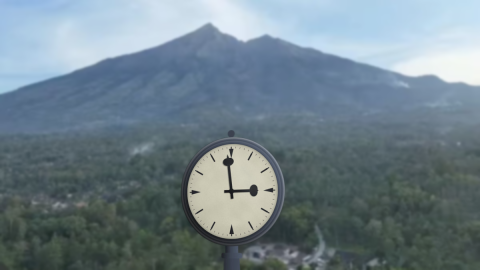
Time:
2.59
